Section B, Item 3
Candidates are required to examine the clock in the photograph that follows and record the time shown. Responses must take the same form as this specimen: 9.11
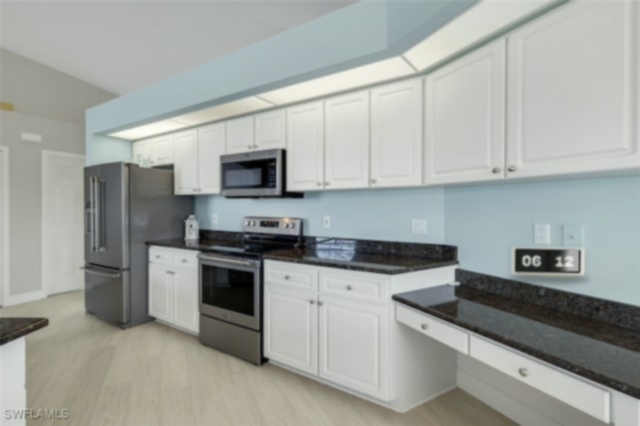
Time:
6.12
